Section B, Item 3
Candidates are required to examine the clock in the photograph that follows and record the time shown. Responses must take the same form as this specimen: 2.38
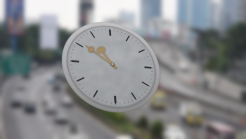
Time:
10.51
